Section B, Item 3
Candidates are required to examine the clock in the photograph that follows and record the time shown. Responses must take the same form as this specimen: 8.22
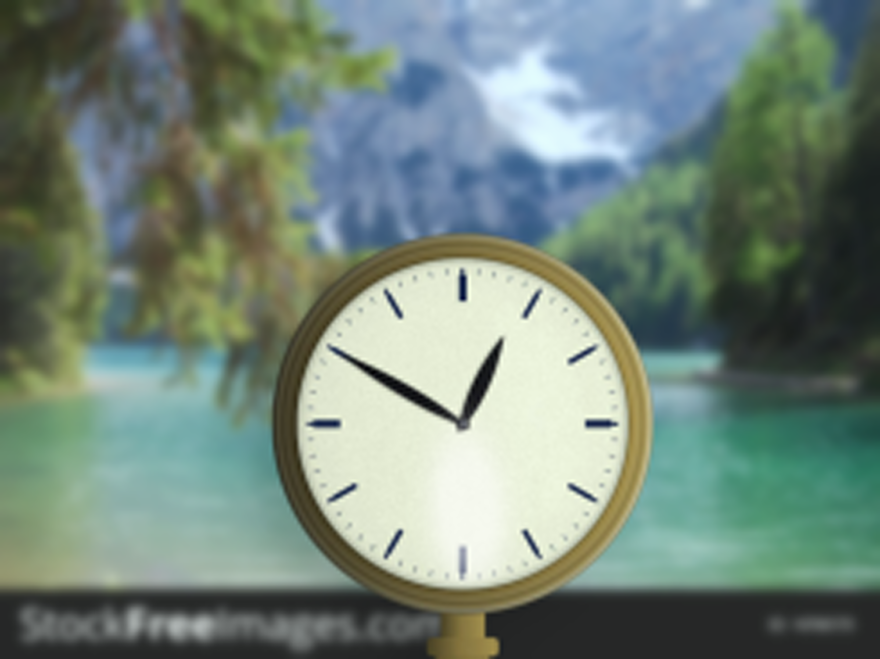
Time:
12.50
